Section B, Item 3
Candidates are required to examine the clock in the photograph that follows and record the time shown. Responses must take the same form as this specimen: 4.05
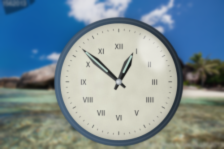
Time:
12.52
